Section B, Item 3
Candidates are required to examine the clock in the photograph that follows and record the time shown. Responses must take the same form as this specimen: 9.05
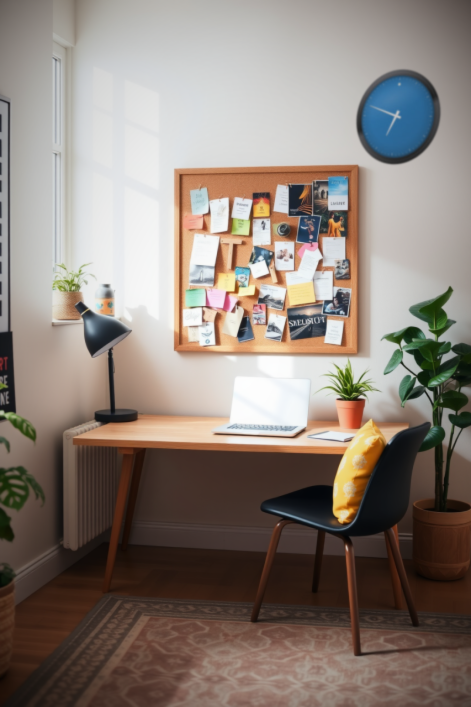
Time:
6.48
